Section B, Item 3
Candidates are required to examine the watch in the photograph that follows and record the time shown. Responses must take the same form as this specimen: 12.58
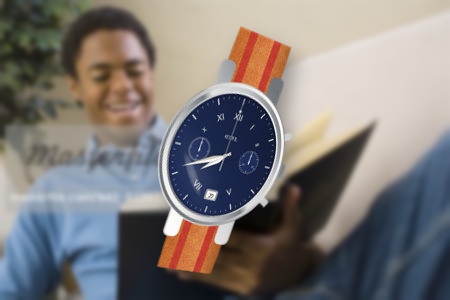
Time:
7.41
